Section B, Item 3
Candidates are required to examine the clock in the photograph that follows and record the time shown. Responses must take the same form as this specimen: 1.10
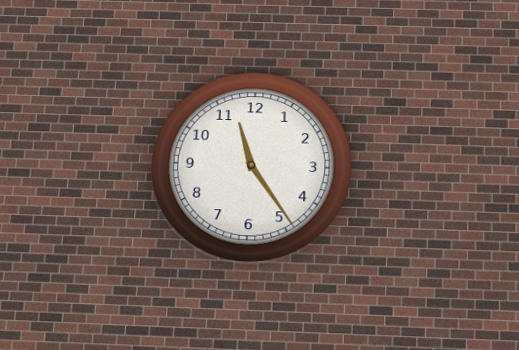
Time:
11.24
